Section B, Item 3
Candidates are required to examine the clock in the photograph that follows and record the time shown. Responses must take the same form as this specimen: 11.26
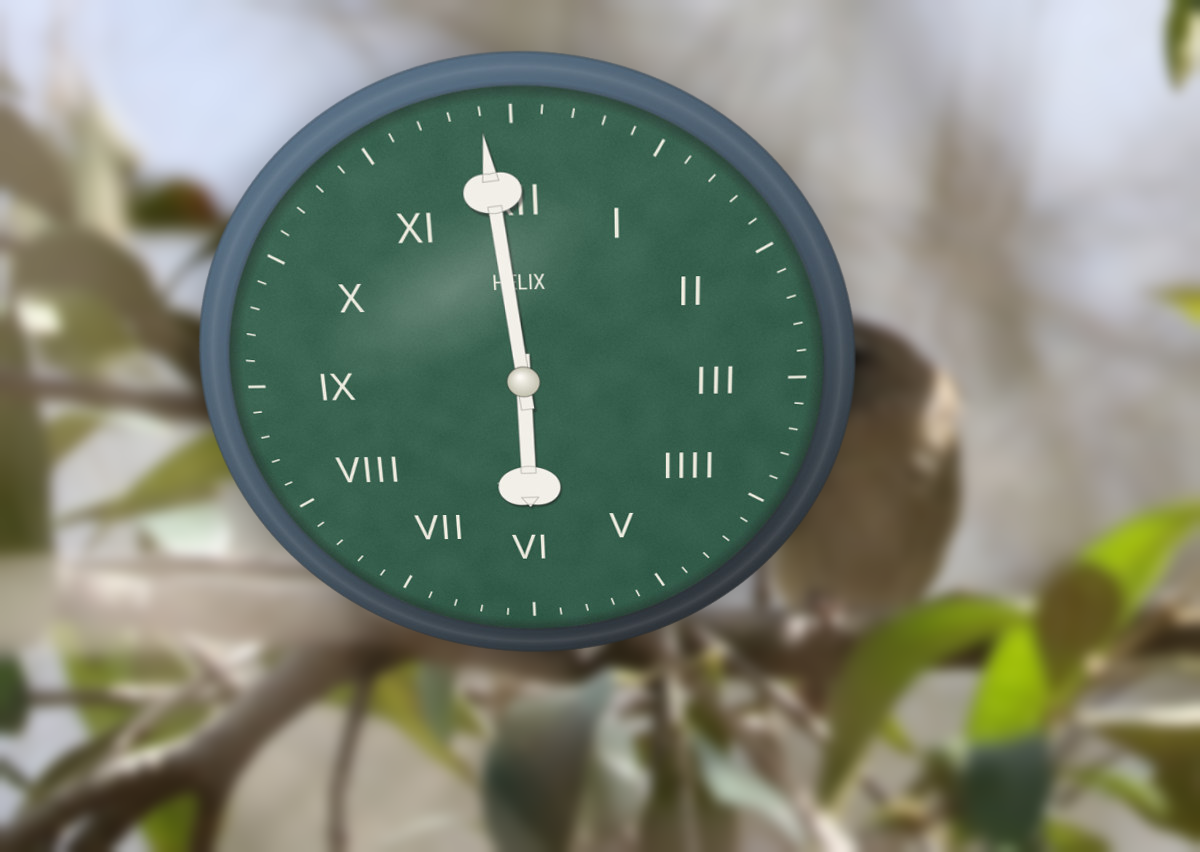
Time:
5.59
